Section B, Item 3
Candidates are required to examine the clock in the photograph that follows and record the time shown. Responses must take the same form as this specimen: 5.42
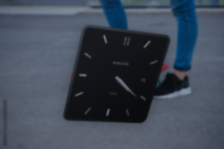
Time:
4.21
